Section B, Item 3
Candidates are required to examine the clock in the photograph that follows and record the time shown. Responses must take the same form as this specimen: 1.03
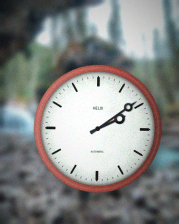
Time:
2.09
